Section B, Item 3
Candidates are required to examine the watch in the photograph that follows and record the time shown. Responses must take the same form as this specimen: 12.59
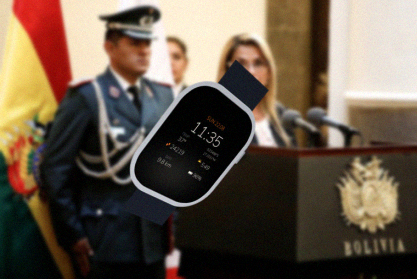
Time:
11.35
